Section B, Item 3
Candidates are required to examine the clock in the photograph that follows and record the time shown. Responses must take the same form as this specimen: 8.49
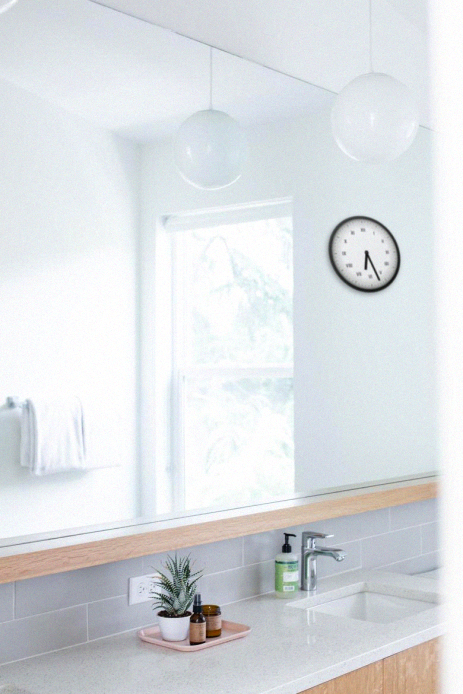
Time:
6.27
